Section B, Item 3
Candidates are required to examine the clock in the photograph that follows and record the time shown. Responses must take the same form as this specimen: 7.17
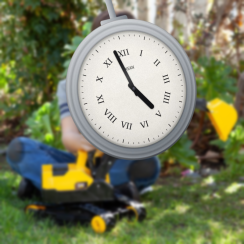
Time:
4.58
